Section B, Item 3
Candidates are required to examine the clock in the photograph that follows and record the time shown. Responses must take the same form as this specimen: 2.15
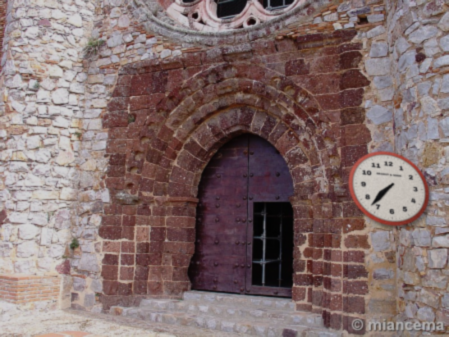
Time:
7.37
